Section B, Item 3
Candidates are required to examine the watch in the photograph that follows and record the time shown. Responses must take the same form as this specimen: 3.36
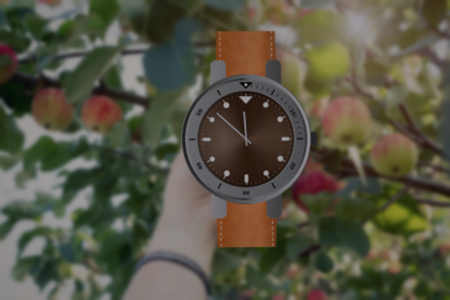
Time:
11.52
